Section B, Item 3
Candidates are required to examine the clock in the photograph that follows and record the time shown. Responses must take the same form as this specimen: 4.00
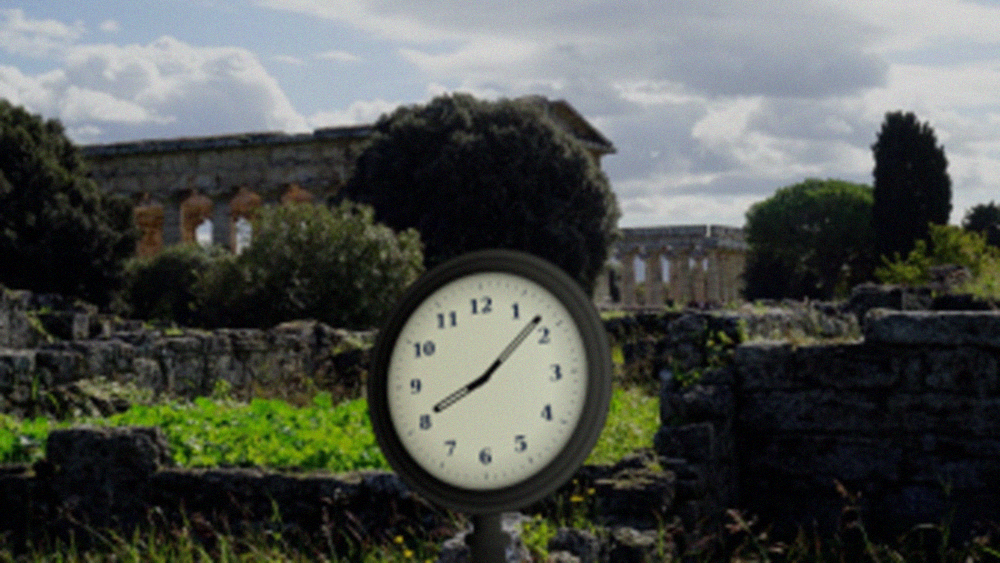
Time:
8.08
